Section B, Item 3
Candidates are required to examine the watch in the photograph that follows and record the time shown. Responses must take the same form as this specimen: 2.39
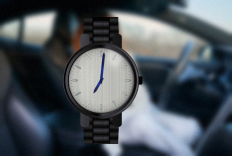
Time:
7.01
